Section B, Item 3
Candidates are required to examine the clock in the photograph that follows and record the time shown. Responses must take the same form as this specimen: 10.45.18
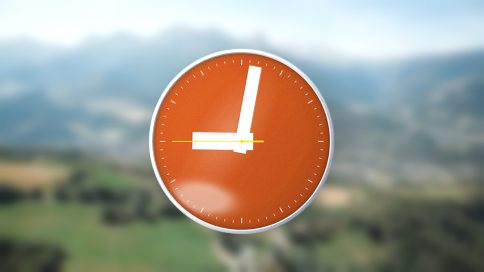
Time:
9.01.45
